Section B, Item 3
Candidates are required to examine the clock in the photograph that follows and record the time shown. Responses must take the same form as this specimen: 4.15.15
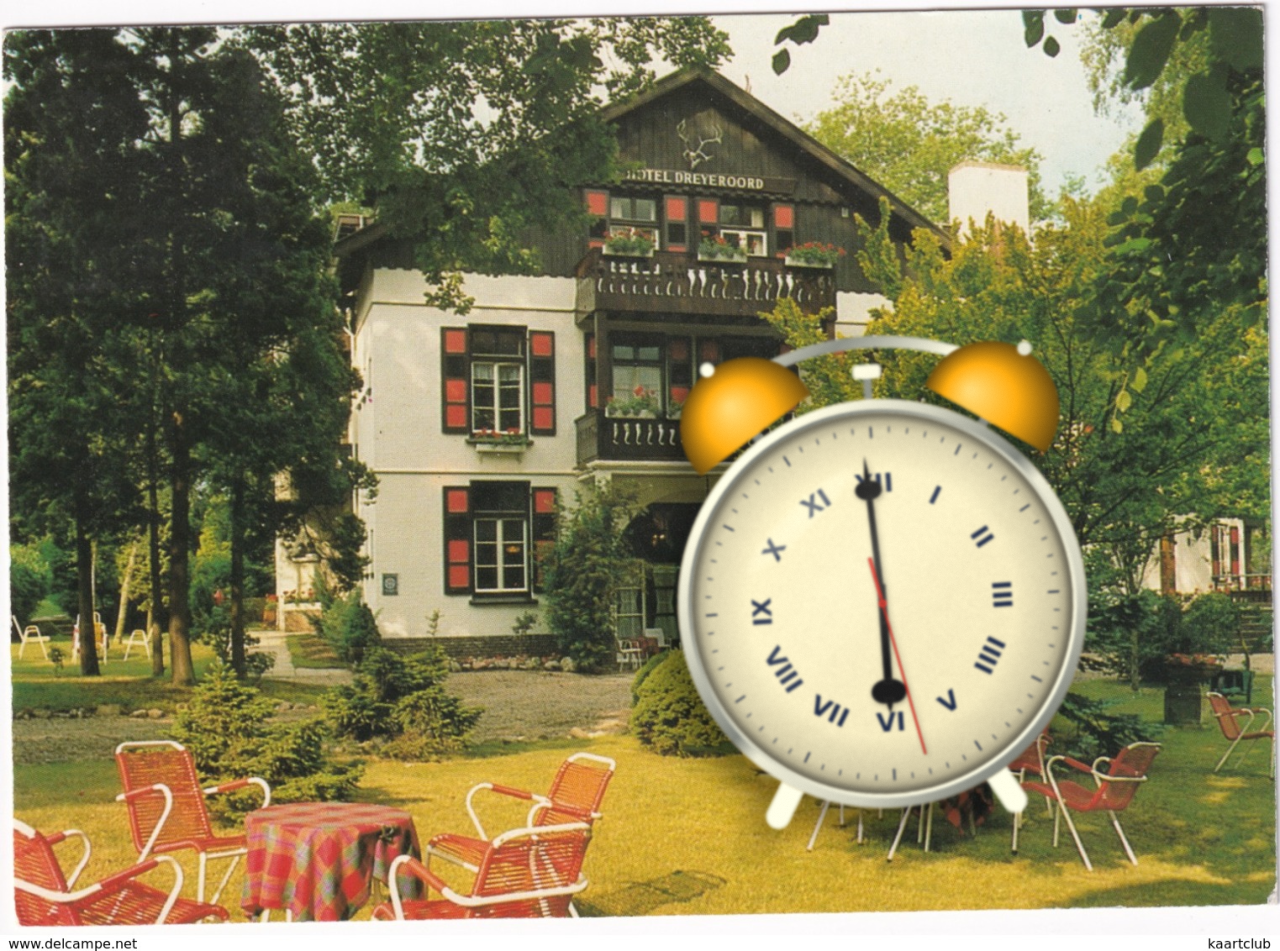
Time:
5.59.28
